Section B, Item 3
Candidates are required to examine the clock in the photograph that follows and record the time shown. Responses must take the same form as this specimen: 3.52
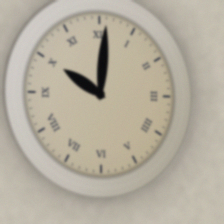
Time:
10.01
